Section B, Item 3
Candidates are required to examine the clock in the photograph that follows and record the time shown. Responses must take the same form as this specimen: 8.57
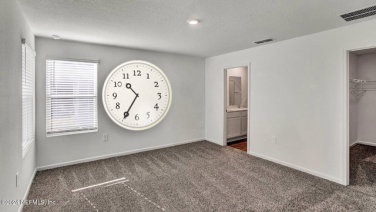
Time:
10.35
